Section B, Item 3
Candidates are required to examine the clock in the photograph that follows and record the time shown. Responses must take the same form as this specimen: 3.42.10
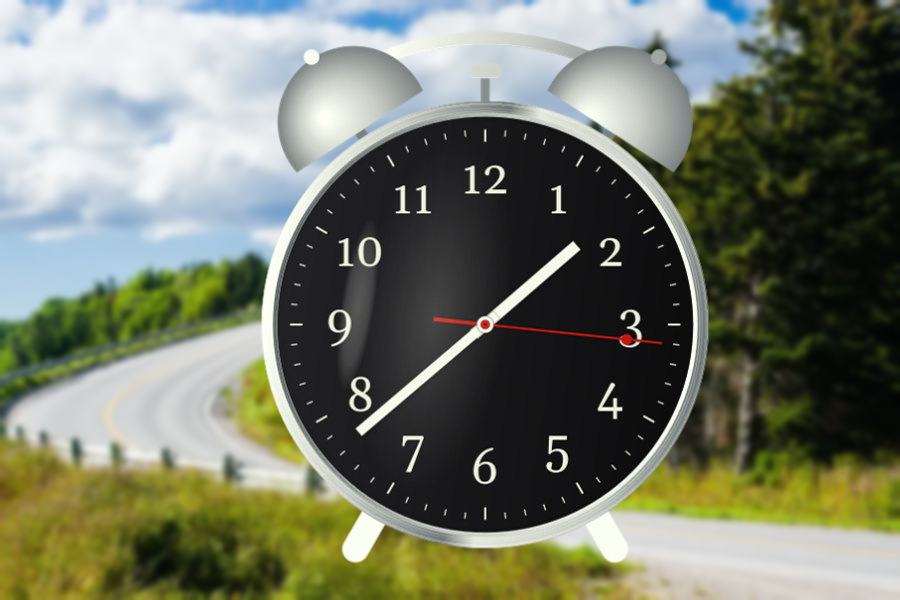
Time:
1.38.16
